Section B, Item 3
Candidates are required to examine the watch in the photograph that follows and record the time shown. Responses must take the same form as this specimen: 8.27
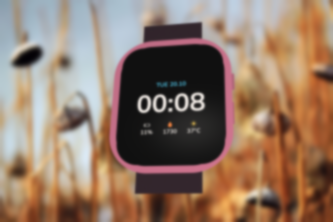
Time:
0.08
